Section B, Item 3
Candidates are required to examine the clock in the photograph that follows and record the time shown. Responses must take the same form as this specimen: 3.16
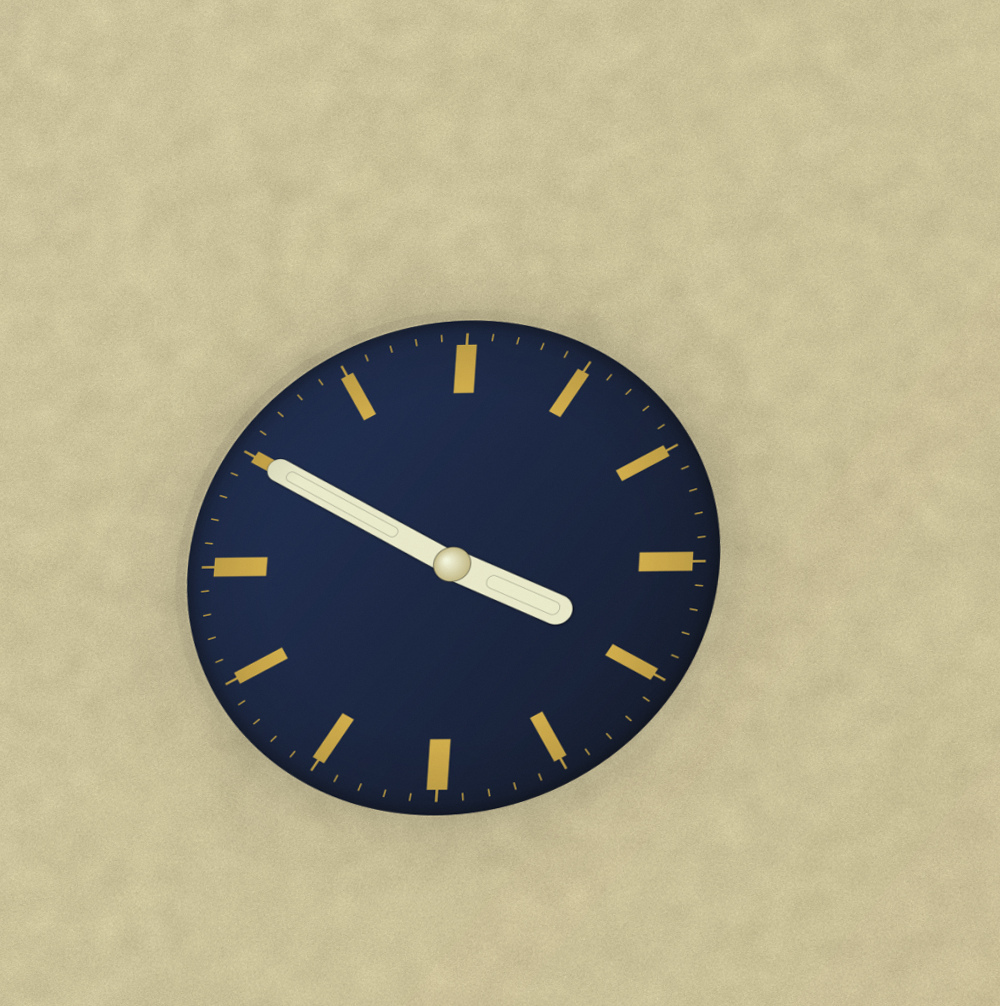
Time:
3.50
